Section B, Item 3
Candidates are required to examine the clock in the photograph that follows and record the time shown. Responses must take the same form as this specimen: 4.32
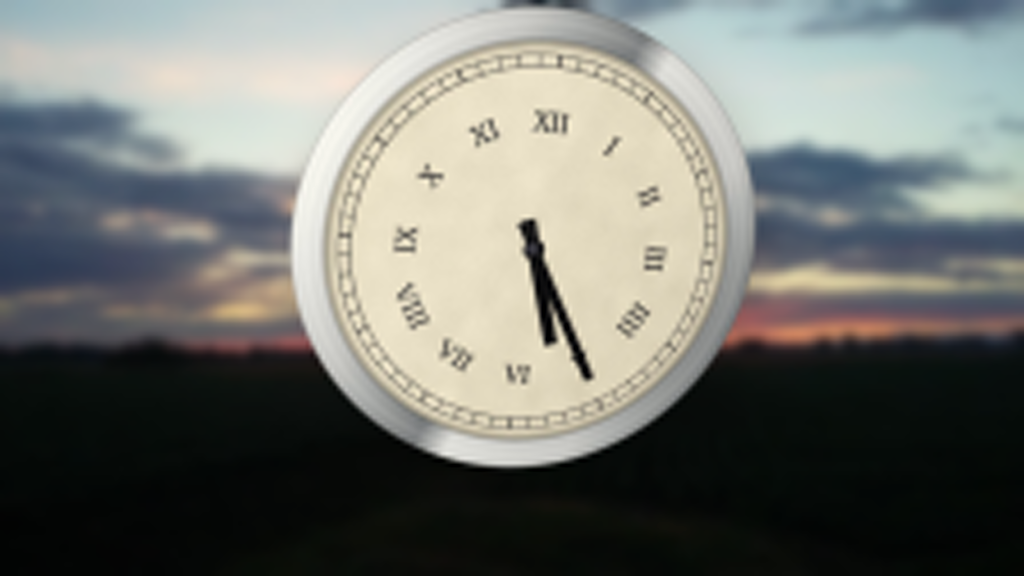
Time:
5.25
